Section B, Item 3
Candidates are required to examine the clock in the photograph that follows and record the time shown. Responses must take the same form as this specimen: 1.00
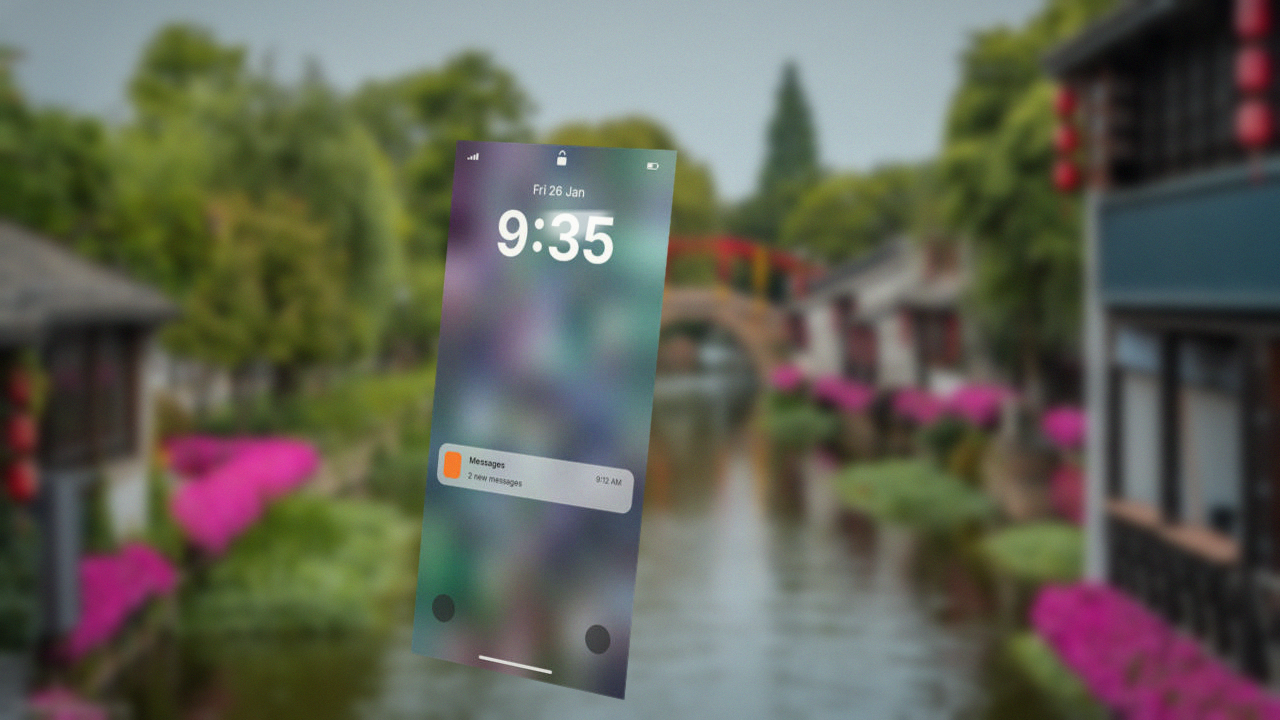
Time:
9.35
